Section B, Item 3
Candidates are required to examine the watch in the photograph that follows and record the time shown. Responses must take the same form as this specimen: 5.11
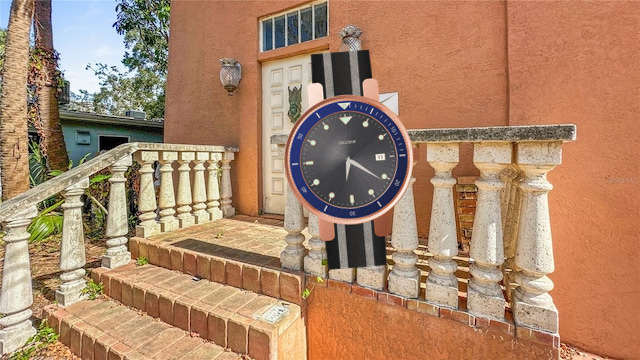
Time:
6.21
